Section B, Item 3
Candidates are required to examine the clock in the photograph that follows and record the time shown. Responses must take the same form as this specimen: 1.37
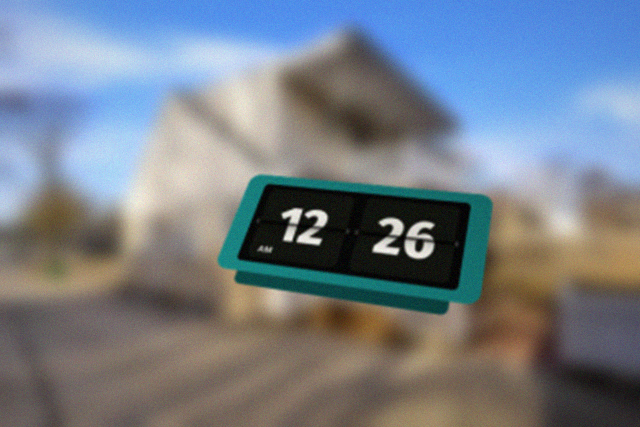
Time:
12.26
